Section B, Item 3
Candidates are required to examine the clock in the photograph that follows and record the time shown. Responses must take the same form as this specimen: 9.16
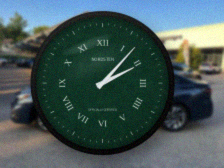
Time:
2.07
